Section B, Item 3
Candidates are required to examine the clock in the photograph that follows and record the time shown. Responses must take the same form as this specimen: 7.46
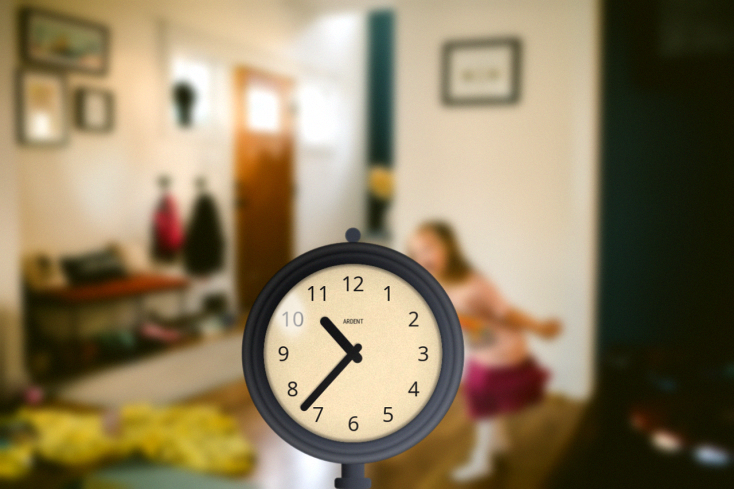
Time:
10.37
